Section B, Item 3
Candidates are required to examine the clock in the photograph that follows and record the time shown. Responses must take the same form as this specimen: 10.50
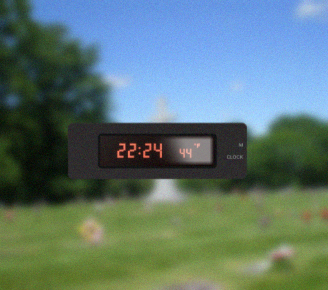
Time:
22.24
